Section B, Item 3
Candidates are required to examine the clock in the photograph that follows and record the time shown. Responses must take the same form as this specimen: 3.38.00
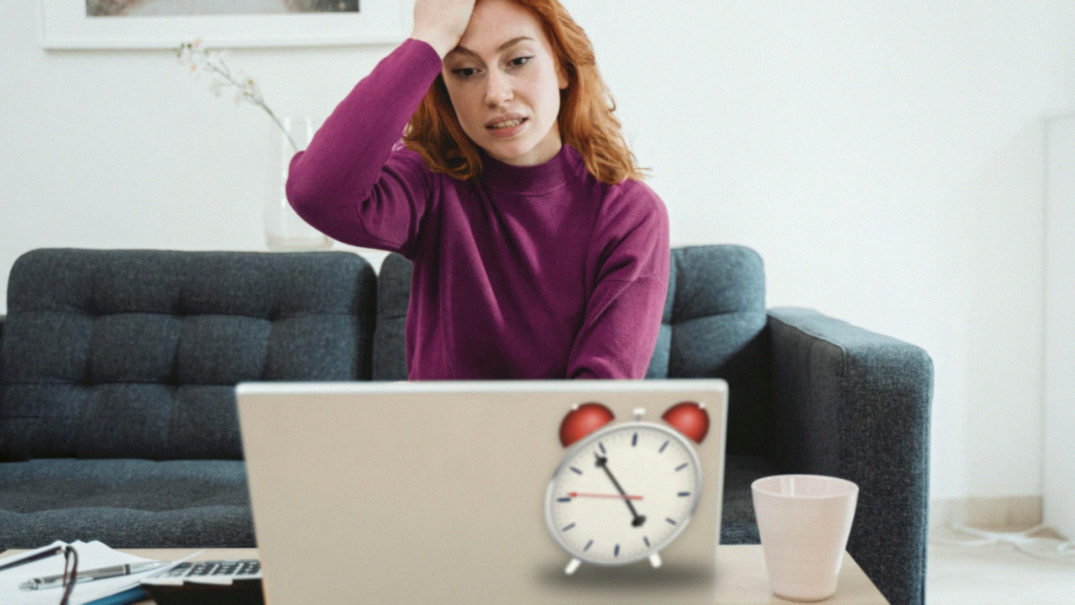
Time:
4.53.46
